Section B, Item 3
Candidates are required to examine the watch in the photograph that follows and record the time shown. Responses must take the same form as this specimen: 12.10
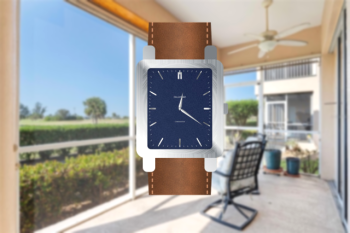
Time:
12.21
